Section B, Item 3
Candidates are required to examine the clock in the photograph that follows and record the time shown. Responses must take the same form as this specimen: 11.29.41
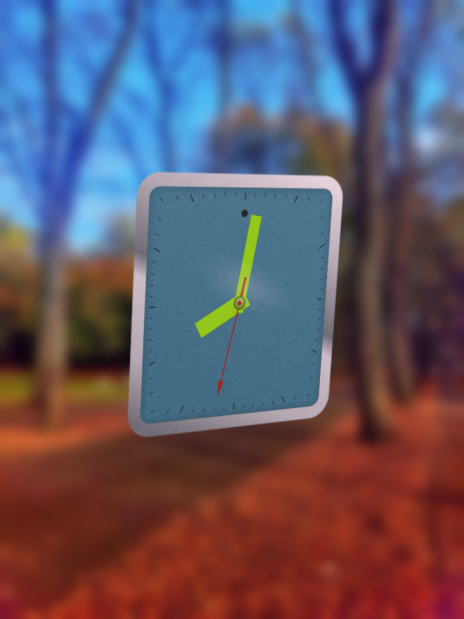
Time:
8.01.32
